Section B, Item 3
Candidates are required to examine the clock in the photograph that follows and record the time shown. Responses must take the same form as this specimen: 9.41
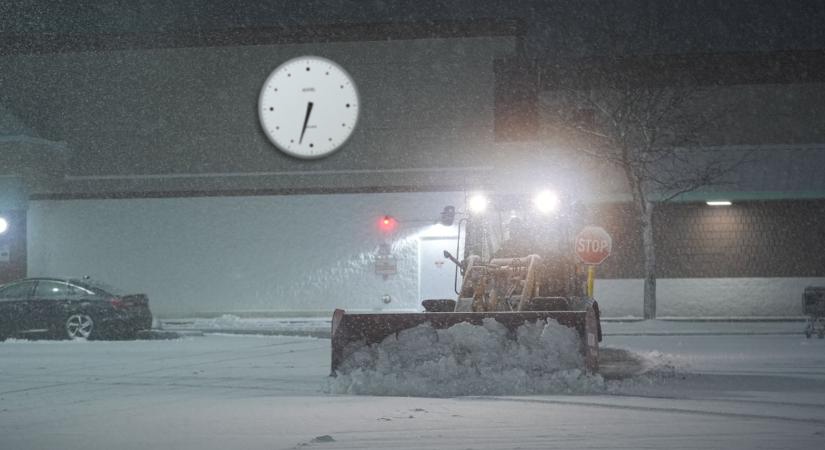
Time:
6.33
